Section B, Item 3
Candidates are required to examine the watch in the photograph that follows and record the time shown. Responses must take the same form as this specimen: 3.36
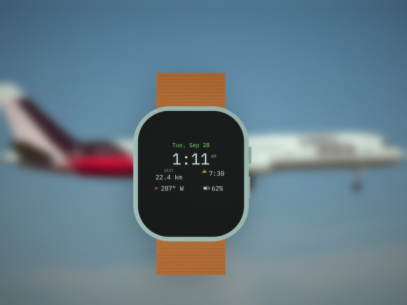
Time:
1.11
